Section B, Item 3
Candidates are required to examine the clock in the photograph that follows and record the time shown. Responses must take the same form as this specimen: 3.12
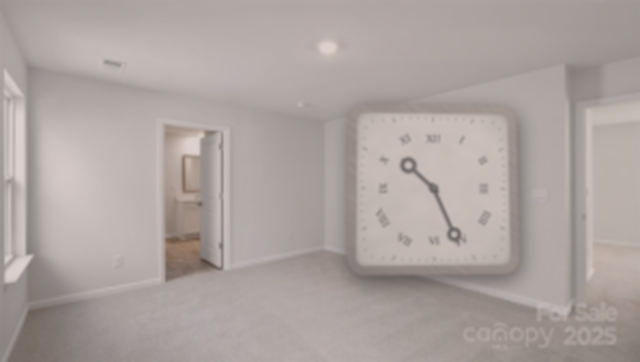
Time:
10.26
